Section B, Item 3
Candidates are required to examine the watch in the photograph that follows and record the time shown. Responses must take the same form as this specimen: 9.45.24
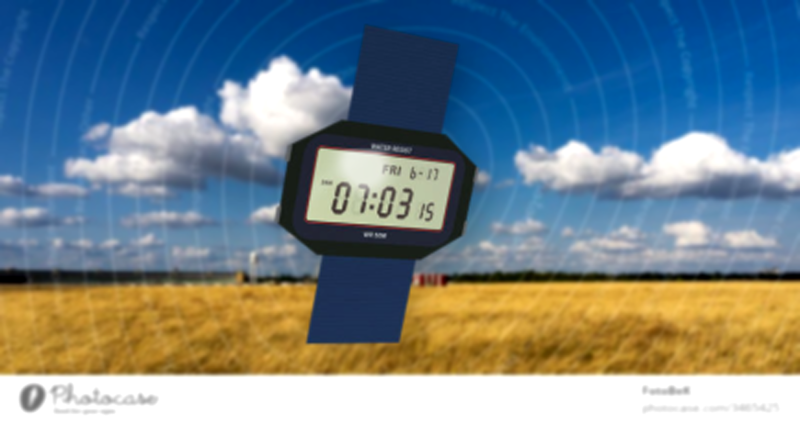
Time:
7.03.15
